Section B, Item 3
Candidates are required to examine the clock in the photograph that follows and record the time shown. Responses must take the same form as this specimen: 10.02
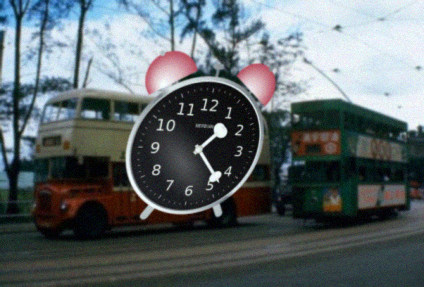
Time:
1.23
